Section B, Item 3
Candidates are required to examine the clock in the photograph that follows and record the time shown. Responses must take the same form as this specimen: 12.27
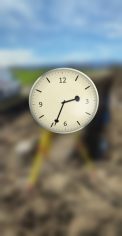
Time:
2.34
